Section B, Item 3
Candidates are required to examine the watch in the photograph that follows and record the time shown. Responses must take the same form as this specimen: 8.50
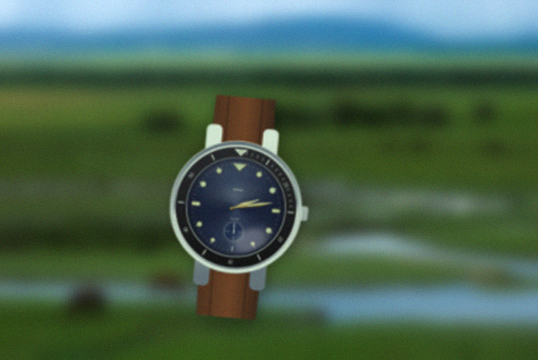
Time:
2.13
